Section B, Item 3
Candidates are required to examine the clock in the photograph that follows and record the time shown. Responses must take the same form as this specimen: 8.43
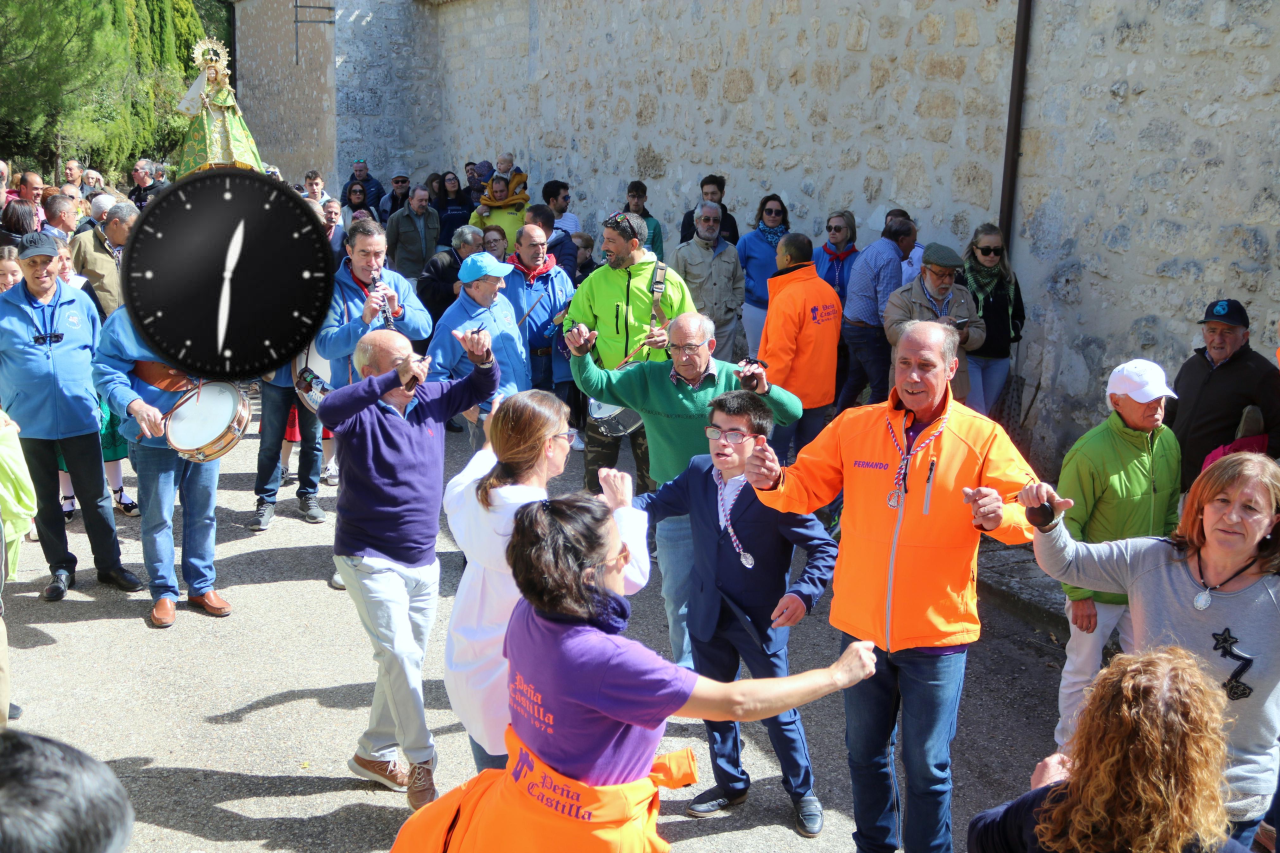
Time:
12.31
